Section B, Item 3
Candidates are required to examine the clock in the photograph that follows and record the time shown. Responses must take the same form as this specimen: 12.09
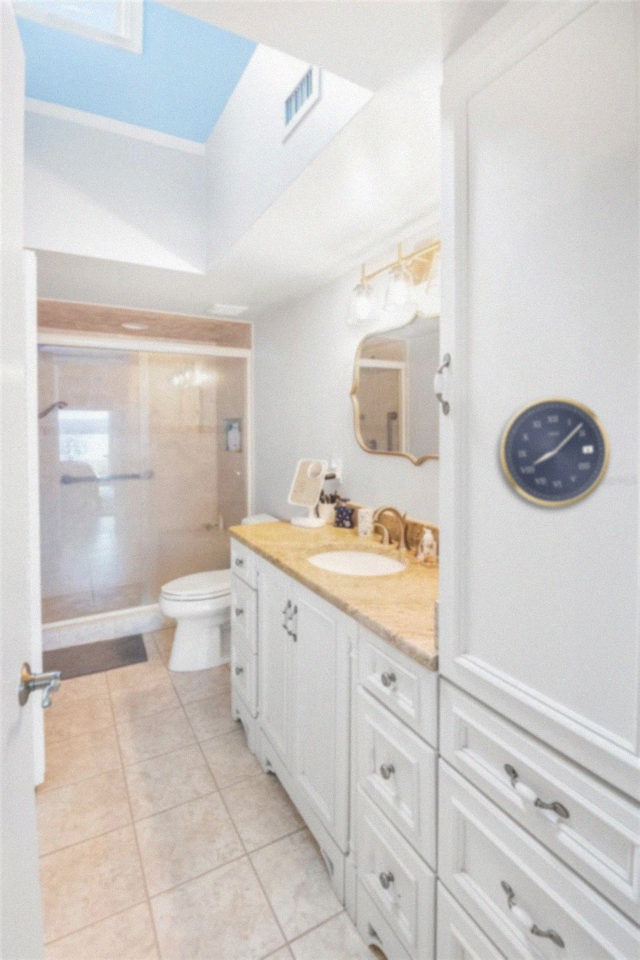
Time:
8.08
